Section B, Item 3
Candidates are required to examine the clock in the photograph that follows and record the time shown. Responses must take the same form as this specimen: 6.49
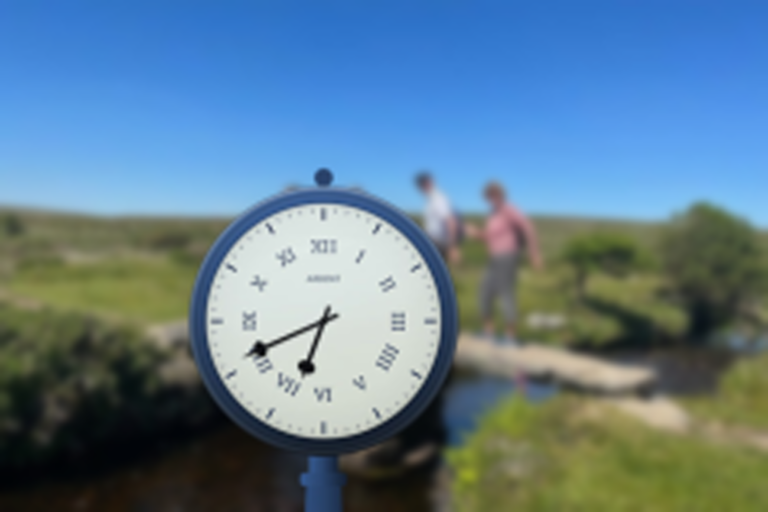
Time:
6.41
